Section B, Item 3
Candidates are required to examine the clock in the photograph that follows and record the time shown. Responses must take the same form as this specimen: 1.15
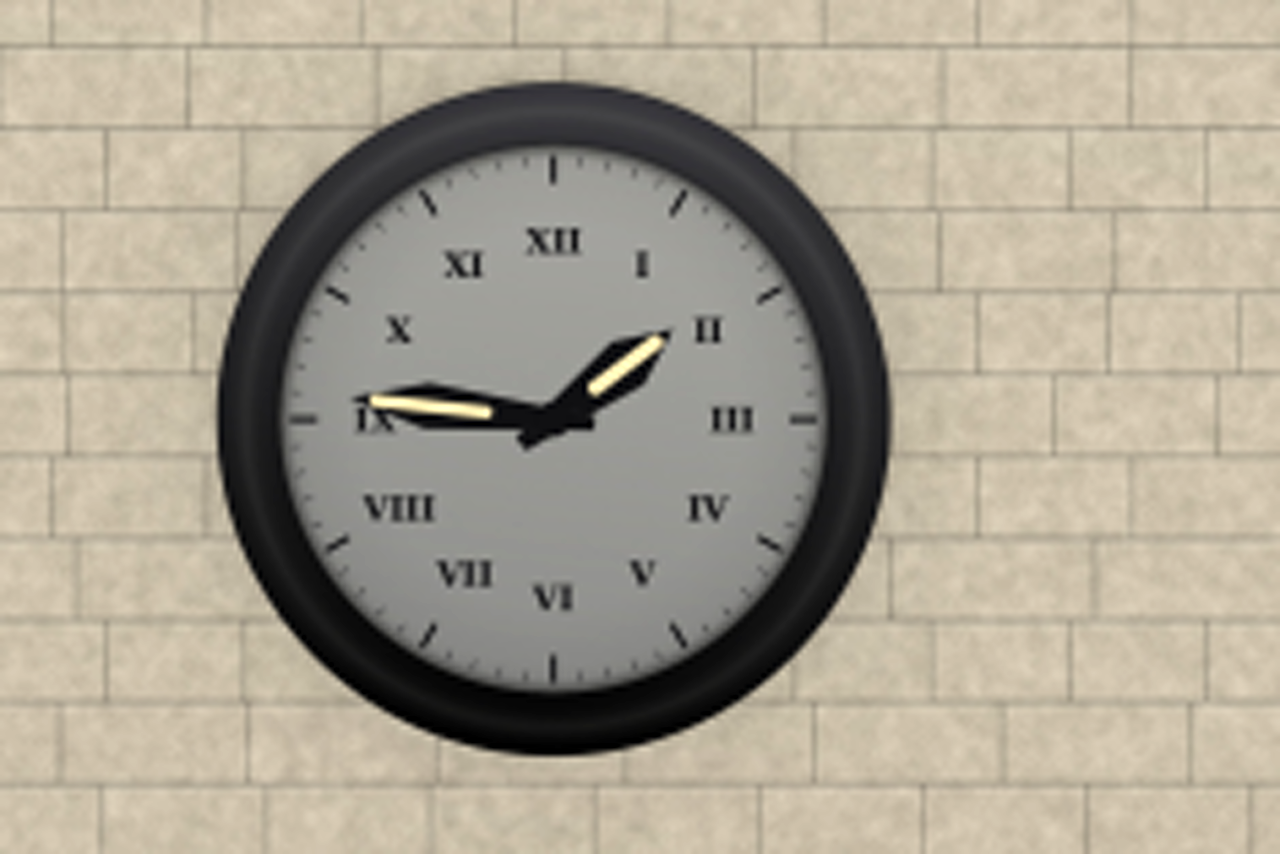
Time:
1.46
